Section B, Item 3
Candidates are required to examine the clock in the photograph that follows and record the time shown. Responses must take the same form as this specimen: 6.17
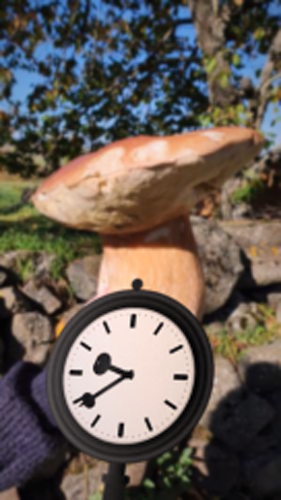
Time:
9.39
